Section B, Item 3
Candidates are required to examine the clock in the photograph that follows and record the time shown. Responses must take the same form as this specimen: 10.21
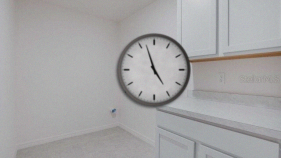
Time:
4.57
